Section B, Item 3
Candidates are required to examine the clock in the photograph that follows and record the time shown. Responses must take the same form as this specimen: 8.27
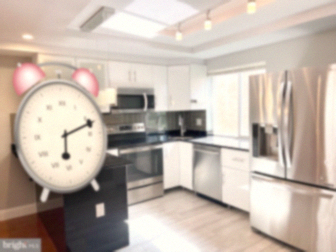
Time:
6.12
